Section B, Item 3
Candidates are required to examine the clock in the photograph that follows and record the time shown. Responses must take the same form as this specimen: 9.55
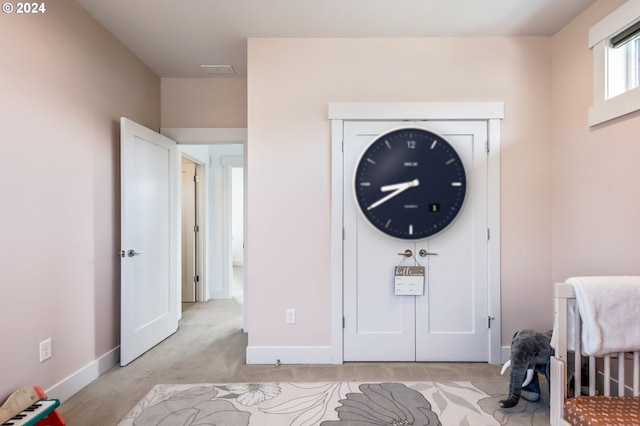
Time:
8.40
